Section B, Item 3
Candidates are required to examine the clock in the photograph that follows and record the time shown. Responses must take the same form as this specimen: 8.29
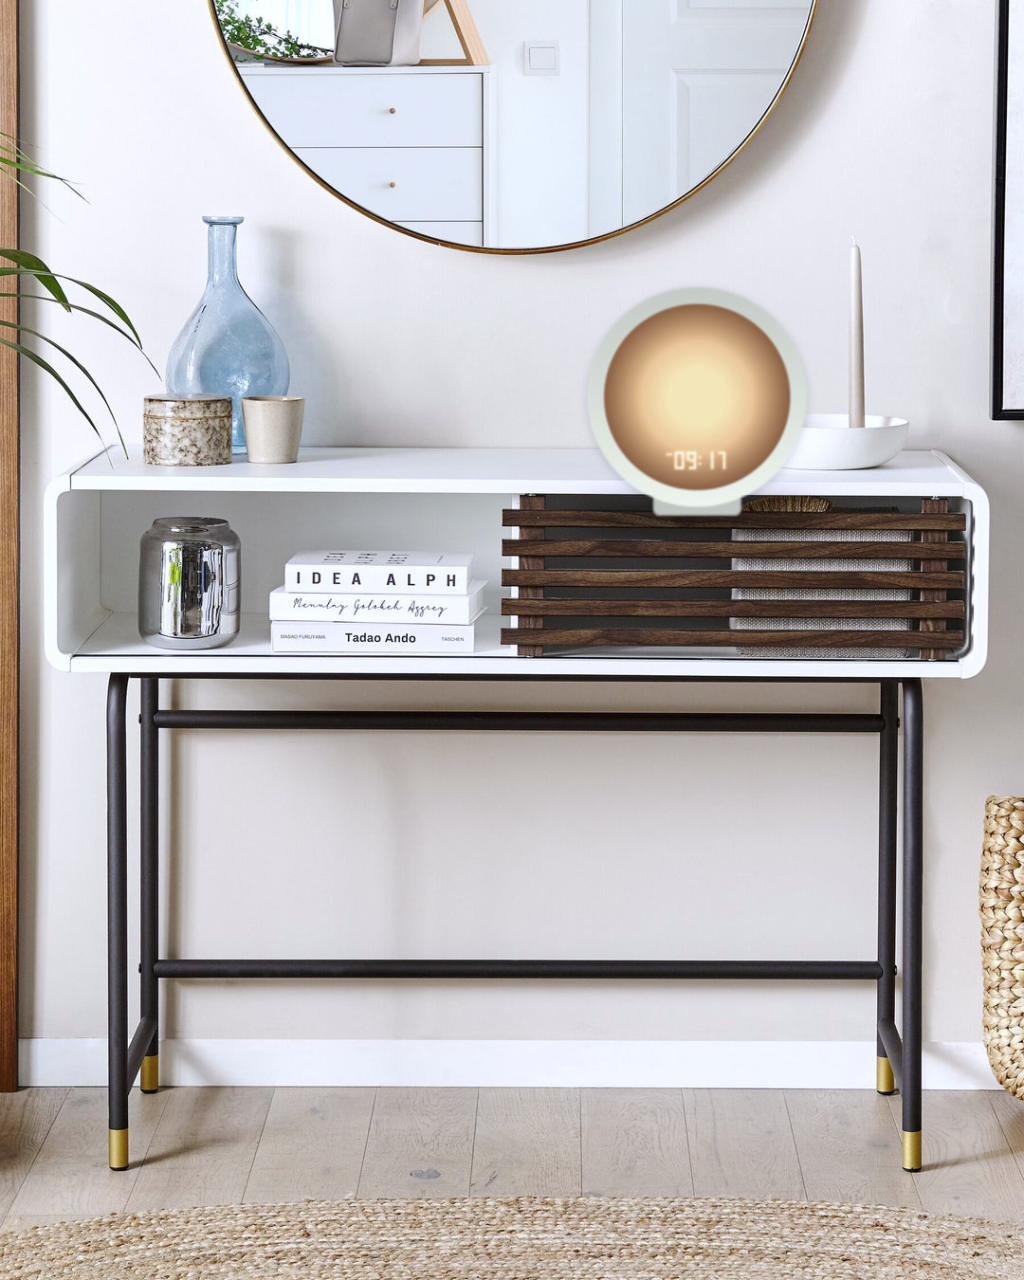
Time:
9.17
